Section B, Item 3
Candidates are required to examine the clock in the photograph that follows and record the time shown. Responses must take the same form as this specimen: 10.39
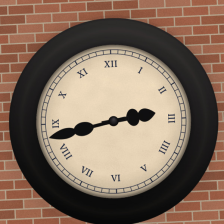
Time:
2.43
